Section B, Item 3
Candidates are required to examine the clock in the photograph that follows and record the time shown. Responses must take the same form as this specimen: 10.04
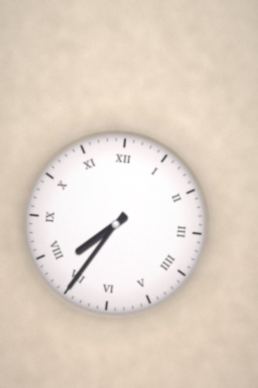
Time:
7.35
